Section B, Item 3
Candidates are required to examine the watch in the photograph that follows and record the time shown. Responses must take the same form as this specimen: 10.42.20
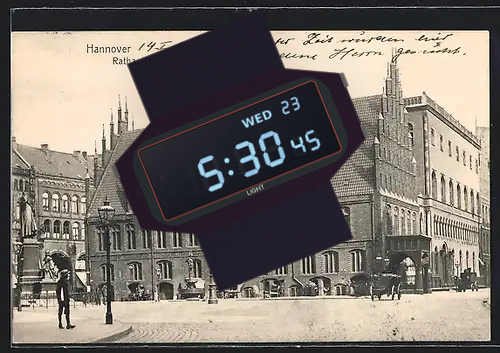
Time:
5.30.45
